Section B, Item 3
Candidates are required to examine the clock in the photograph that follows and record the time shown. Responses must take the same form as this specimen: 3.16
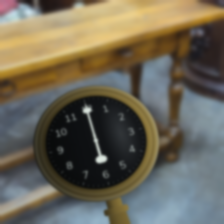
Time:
6.00
